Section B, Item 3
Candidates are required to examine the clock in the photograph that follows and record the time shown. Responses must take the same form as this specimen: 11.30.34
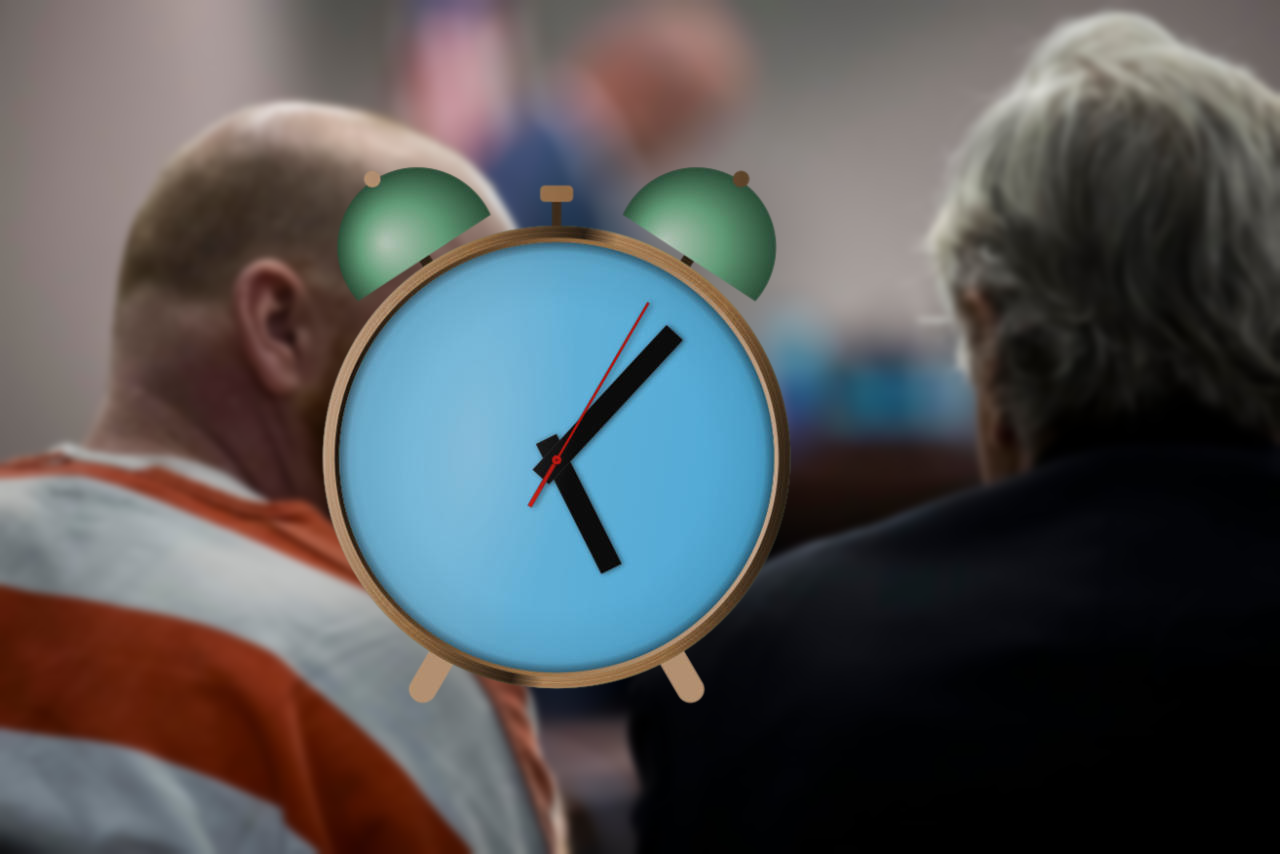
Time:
5.07.05
